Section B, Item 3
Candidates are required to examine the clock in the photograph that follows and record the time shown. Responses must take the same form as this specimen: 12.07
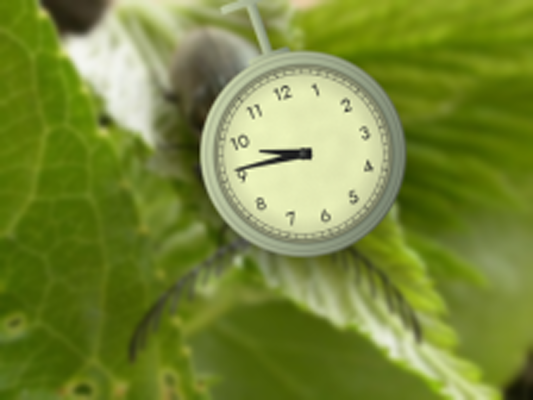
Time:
9.46
